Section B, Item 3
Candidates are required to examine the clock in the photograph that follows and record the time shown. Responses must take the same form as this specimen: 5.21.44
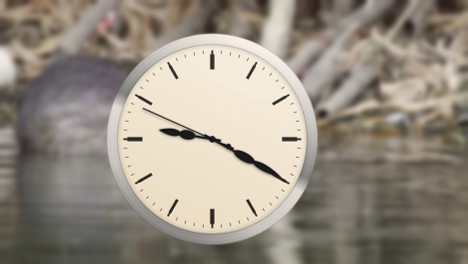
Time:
9.19.49
